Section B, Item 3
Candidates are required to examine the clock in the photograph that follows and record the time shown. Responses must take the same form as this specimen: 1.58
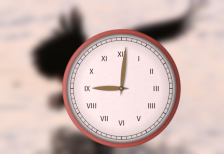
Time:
9.01
